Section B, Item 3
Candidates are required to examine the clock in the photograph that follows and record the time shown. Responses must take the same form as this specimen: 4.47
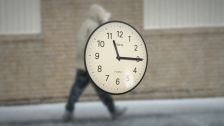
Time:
11.15
